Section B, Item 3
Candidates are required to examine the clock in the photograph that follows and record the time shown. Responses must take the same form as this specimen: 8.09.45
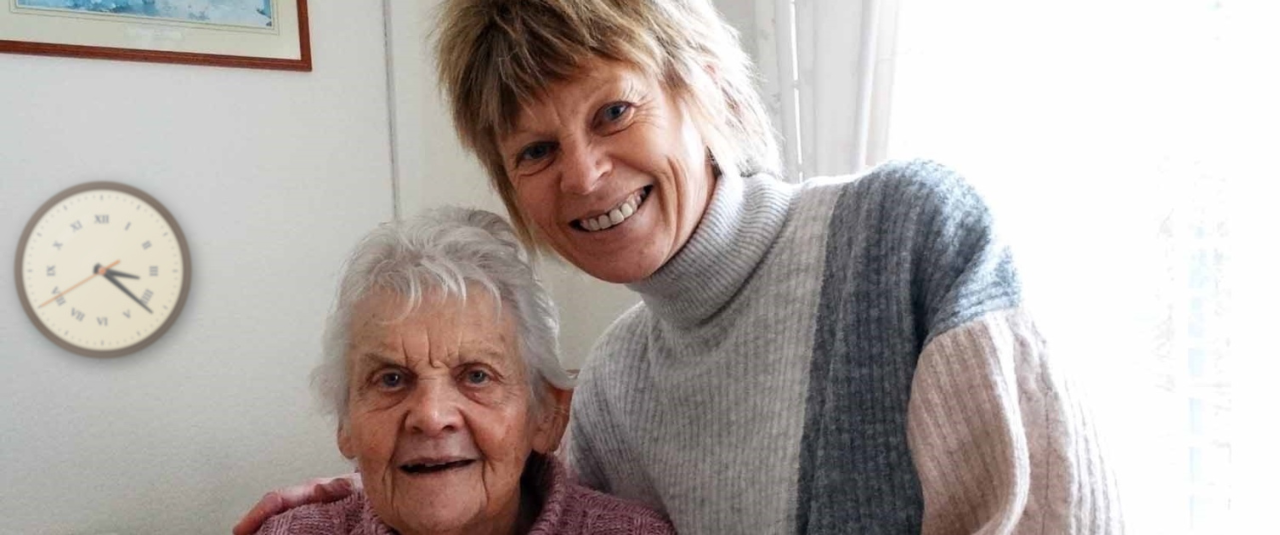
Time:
3.21.40
